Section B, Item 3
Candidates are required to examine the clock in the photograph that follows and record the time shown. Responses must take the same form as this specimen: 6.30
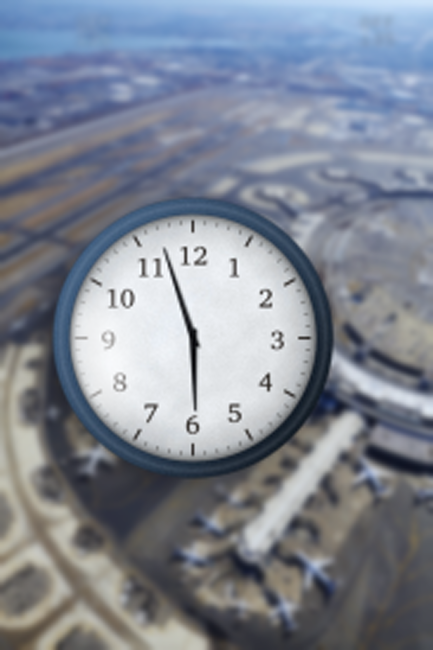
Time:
5.57
